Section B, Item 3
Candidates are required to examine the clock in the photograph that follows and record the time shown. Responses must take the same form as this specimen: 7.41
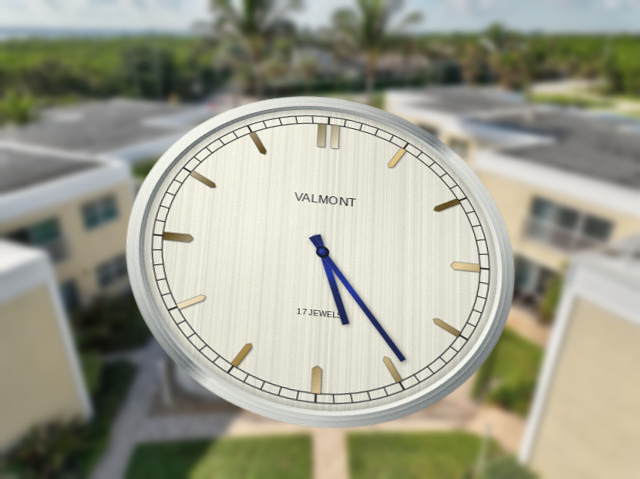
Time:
5.24
